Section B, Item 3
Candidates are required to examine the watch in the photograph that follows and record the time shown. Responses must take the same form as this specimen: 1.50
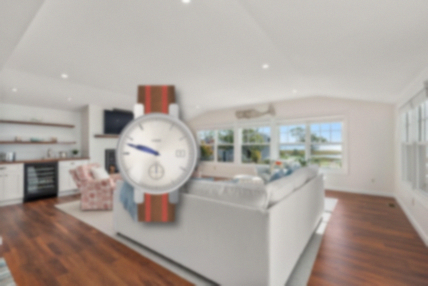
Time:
9.48
